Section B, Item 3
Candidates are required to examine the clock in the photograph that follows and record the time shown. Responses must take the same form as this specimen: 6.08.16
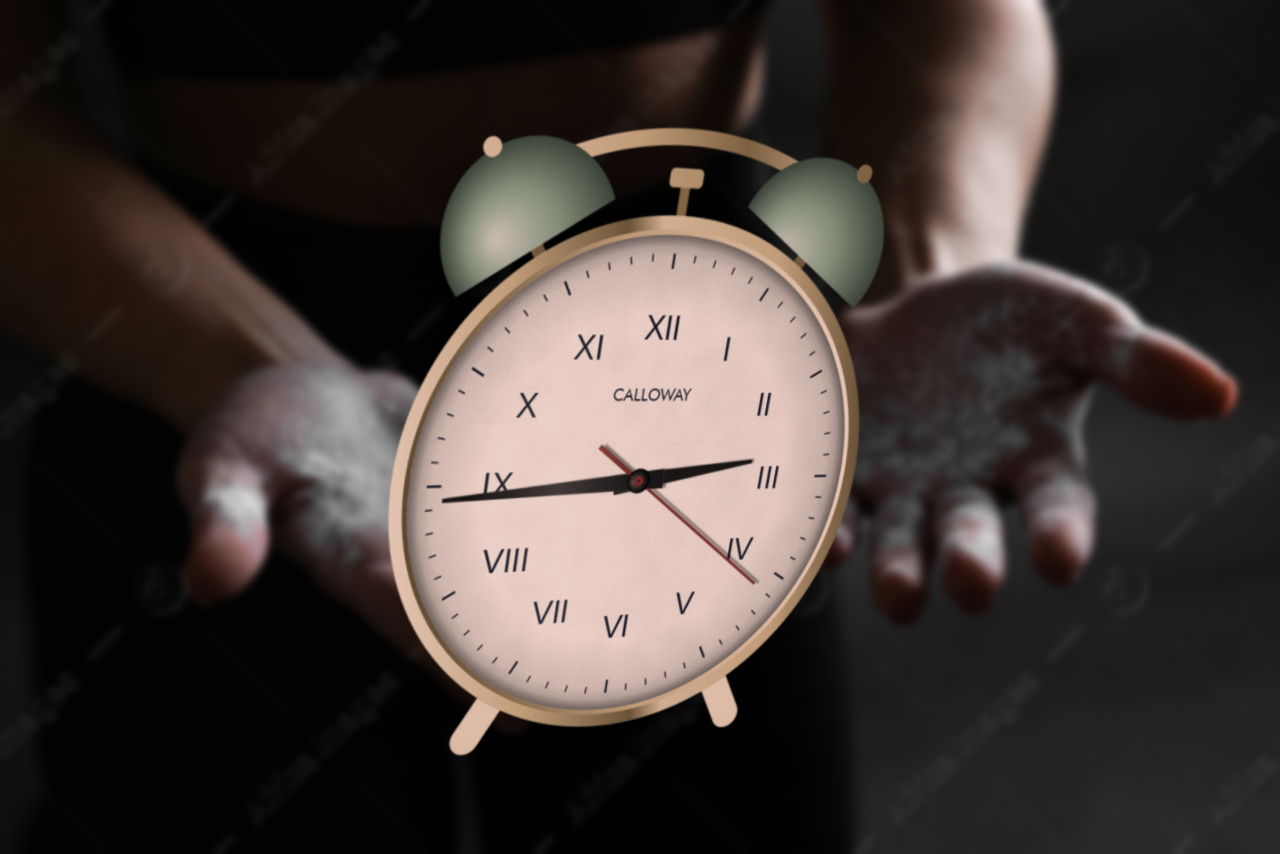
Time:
2.44.21
